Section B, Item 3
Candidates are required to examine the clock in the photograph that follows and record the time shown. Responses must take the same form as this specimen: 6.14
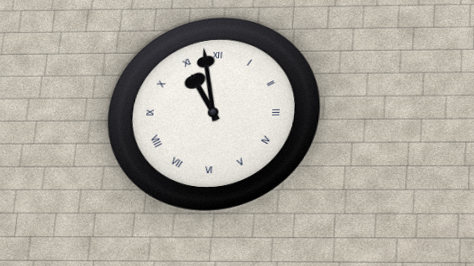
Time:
10.58
